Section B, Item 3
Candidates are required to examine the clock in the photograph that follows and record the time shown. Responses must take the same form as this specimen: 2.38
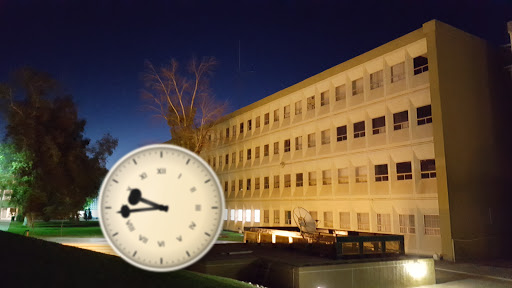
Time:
9.44
